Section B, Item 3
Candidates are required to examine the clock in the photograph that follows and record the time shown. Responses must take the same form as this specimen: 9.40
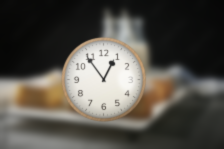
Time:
12.54
